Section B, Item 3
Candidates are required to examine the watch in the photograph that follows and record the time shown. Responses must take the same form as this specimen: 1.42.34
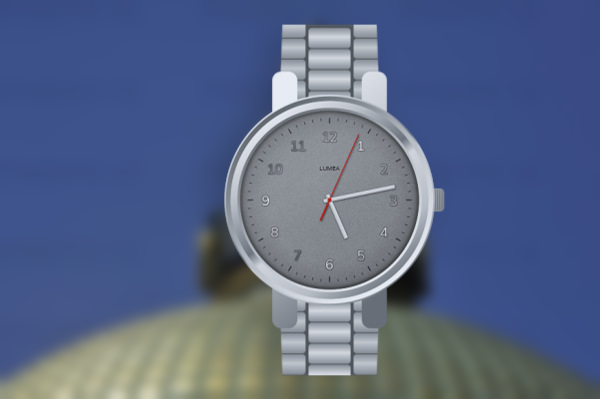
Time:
5.13.04
